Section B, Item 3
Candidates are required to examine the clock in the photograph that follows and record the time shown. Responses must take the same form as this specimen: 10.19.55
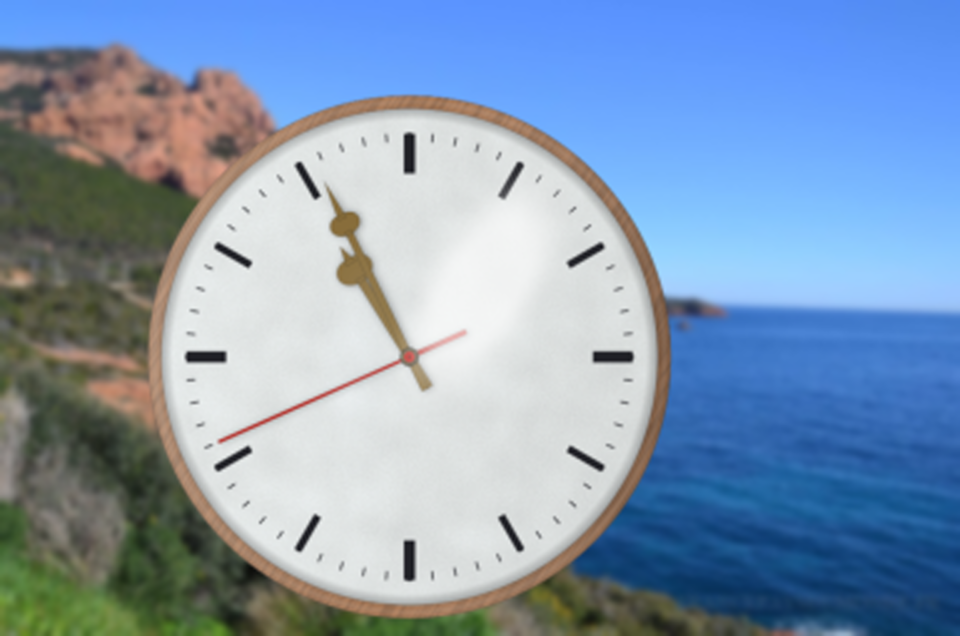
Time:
10.55.41
